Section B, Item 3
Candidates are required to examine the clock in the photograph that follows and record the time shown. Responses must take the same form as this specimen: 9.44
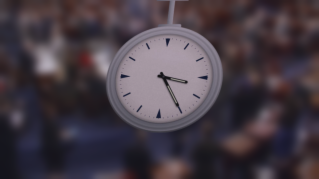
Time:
3.25
